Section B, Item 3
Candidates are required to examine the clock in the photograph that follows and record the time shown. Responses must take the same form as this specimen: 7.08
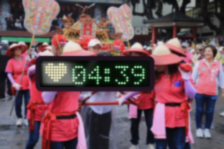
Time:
4.39
